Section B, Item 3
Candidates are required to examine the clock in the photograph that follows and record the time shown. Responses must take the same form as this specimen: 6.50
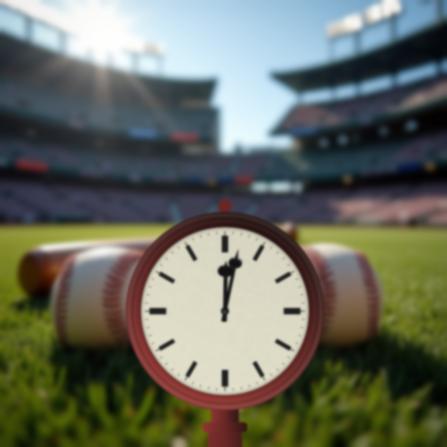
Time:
12.02
